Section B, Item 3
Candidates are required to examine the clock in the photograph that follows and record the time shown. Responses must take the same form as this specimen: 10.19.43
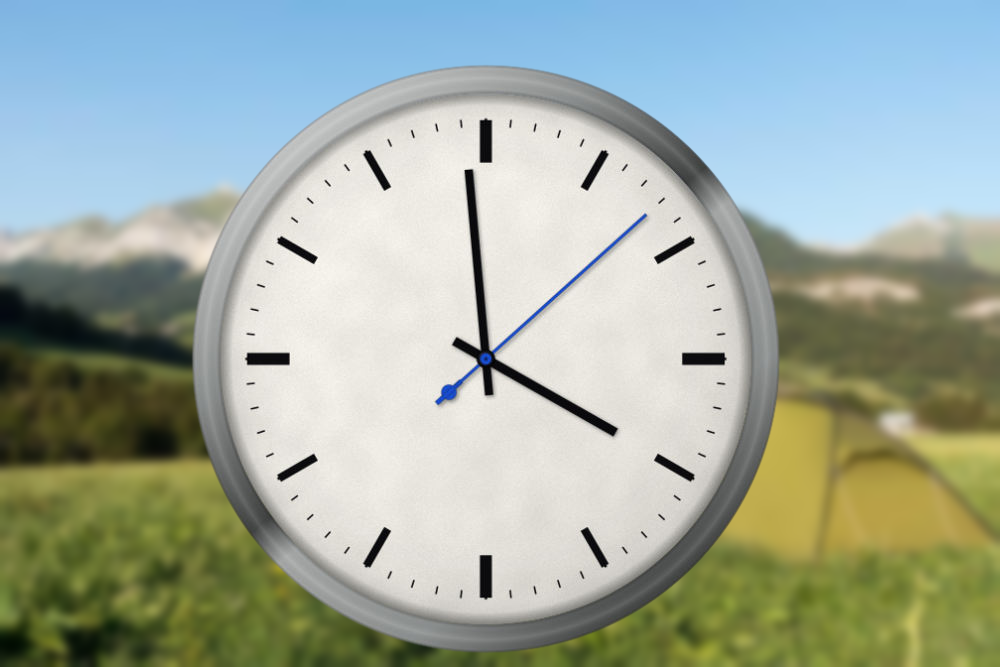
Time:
3.59.08
